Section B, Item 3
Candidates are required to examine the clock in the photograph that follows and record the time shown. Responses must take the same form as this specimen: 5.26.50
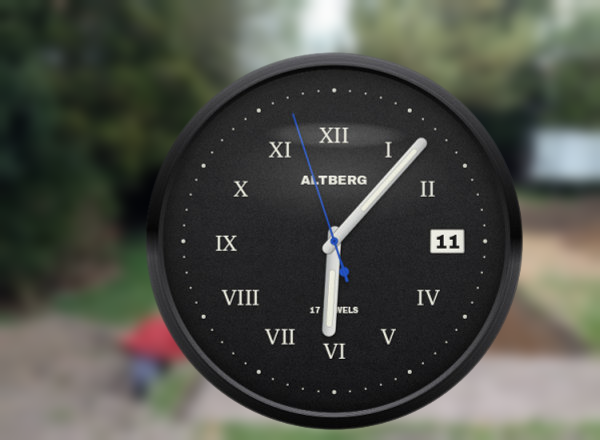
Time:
6.06.57
